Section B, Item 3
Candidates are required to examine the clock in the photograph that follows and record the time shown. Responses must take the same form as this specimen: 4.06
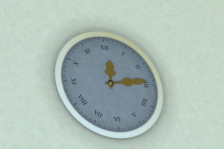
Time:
12.14
